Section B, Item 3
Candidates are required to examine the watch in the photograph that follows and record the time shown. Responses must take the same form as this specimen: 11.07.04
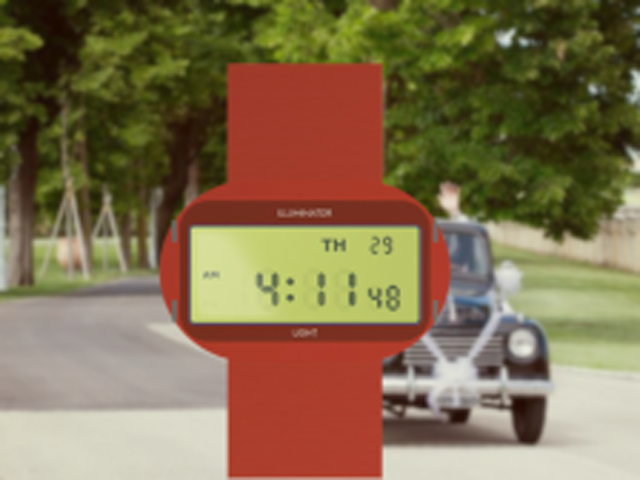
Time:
4.11.48
